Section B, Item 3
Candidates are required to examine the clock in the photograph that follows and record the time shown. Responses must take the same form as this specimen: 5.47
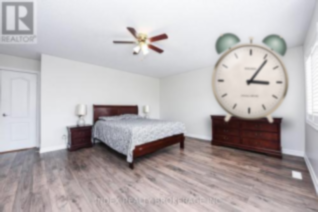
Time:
3.06
